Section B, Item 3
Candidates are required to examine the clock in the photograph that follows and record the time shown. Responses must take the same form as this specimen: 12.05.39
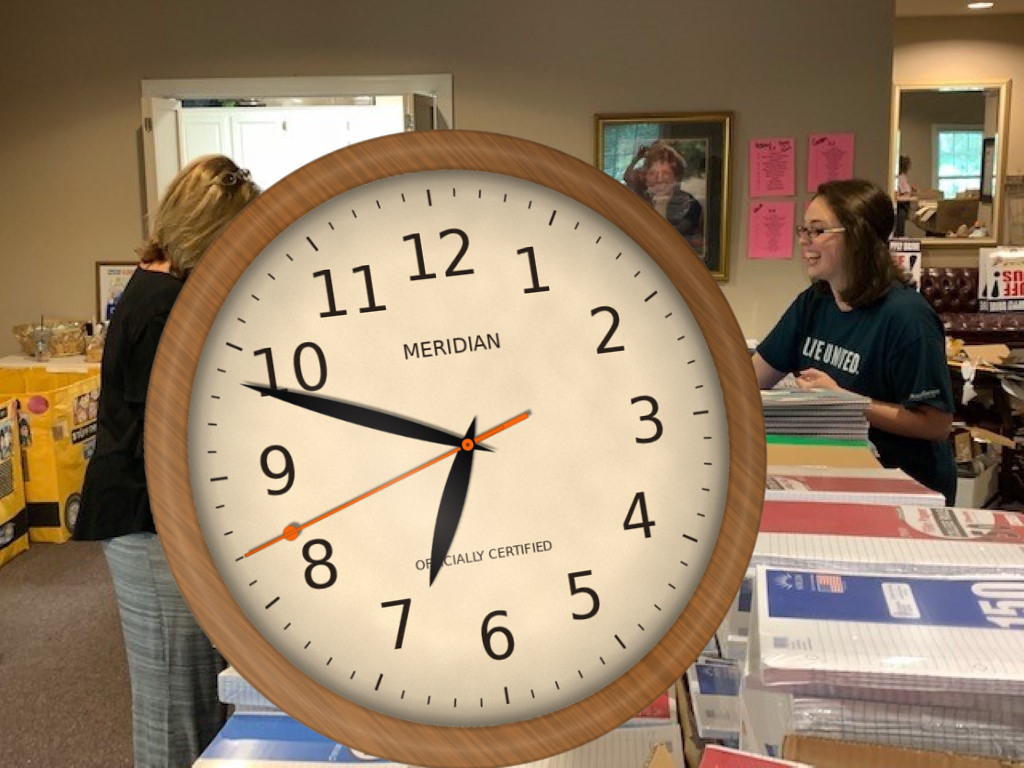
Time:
6.48.42
